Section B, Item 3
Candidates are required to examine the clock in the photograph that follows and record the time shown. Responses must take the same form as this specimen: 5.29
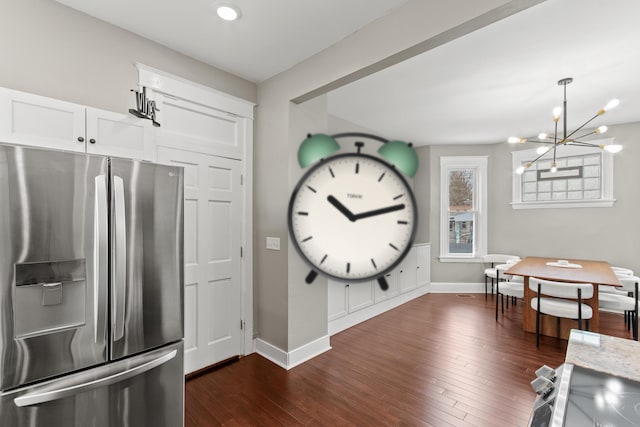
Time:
10.12
